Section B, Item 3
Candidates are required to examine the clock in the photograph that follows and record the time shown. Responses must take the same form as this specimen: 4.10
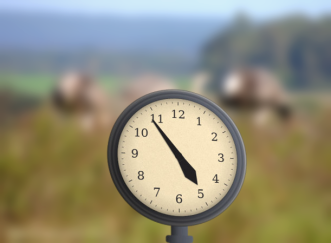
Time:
4.54
